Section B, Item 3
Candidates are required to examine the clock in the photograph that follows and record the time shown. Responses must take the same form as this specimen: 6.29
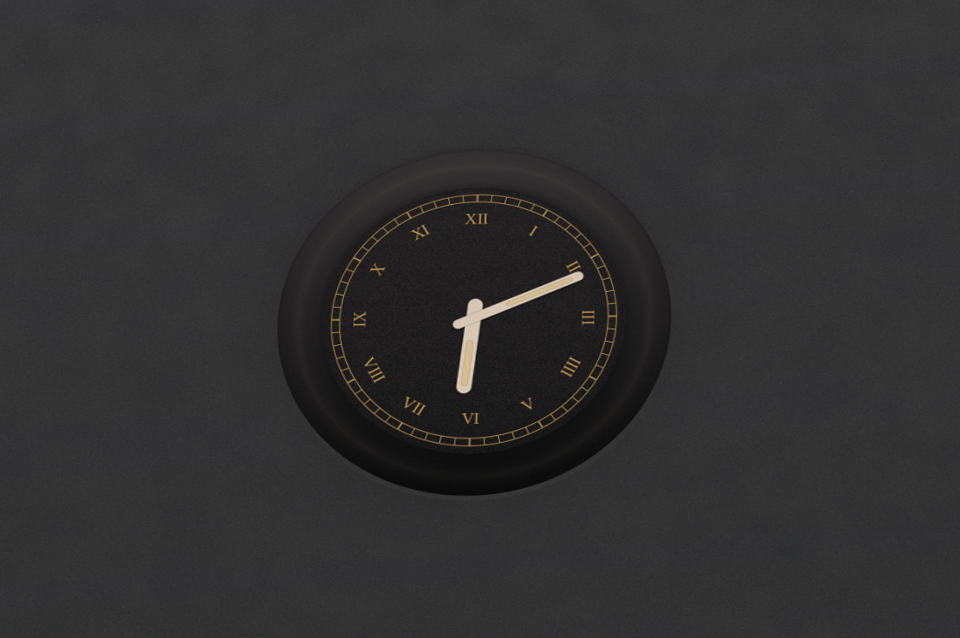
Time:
6.11
